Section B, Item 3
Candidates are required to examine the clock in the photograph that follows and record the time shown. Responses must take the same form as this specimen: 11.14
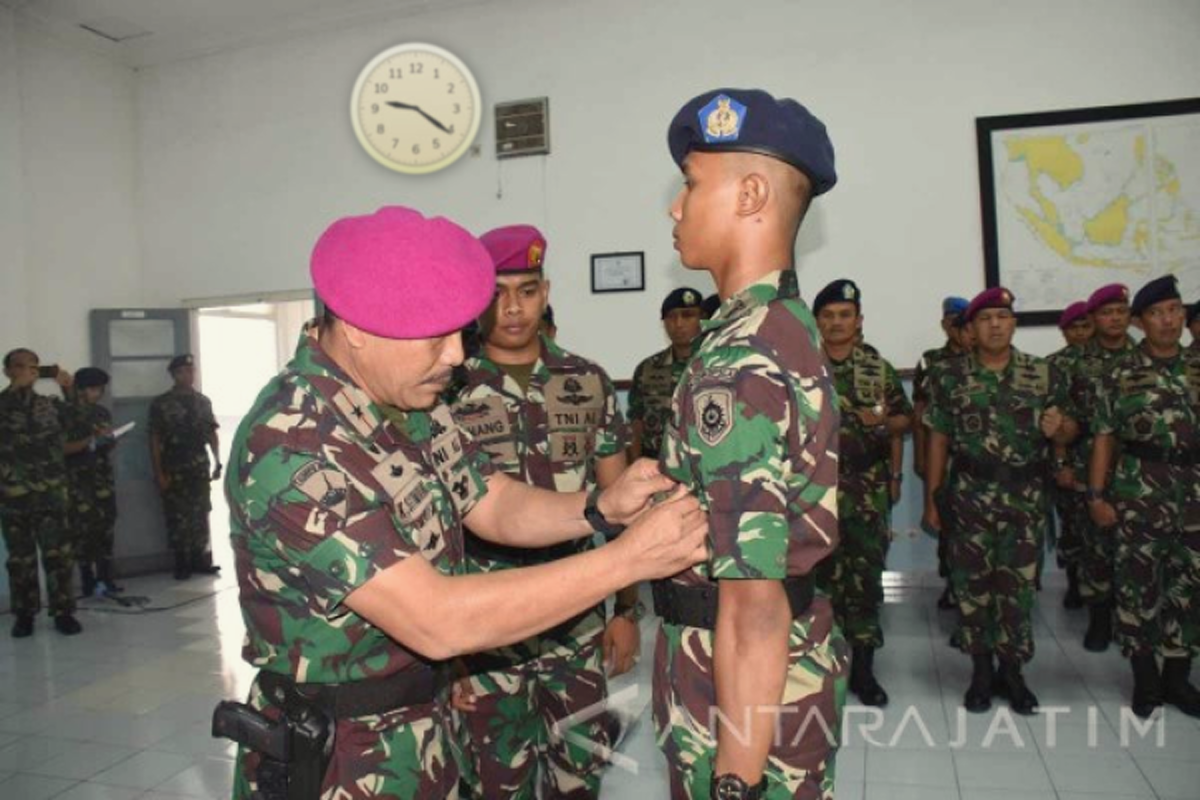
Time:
9.21
